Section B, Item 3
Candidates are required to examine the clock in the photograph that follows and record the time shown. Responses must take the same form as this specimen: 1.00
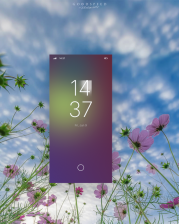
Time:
14.37
